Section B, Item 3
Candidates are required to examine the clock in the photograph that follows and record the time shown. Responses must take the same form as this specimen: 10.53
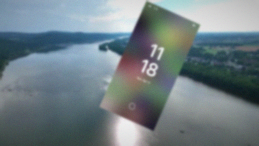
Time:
11.18
